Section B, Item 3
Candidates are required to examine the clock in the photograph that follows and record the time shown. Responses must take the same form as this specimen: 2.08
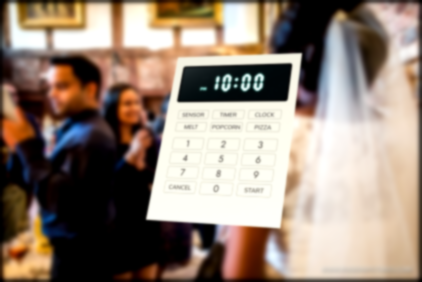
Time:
10.00
